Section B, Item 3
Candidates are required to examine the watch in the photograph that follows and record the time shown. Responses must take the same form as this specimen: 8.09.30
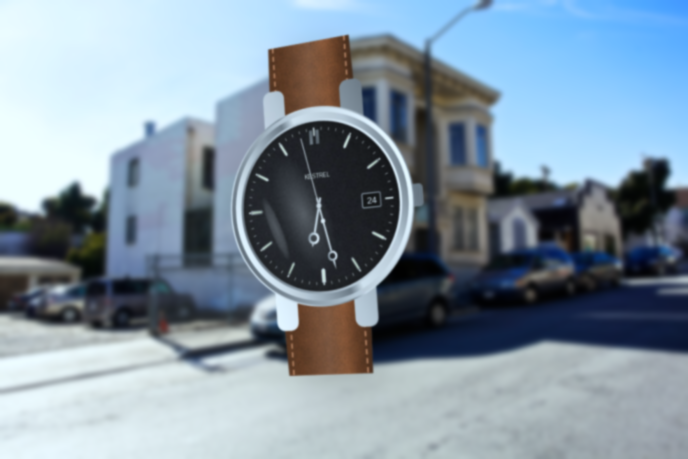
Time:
6.27.58
